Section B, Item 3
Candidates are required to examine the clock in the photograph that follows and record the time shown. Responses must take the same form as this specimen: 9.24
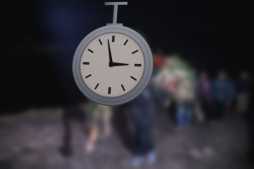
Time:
2.58
